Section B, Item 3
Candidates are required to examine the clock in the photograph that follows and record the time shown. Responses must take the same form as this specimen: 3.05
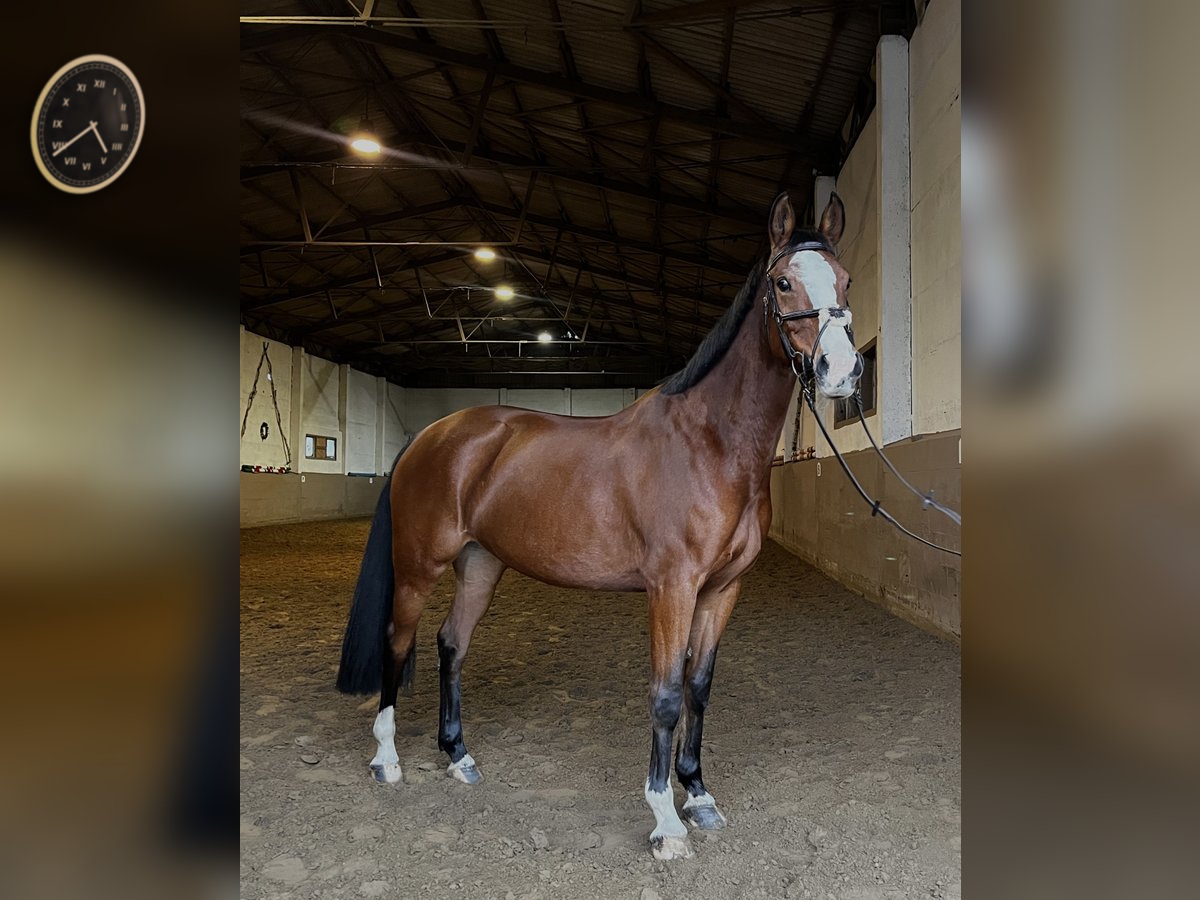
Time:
4.39
